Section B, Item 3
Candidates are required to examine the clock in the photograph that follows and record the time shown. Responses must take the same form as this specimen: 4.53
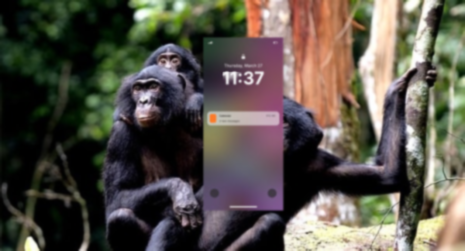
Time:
11.37
